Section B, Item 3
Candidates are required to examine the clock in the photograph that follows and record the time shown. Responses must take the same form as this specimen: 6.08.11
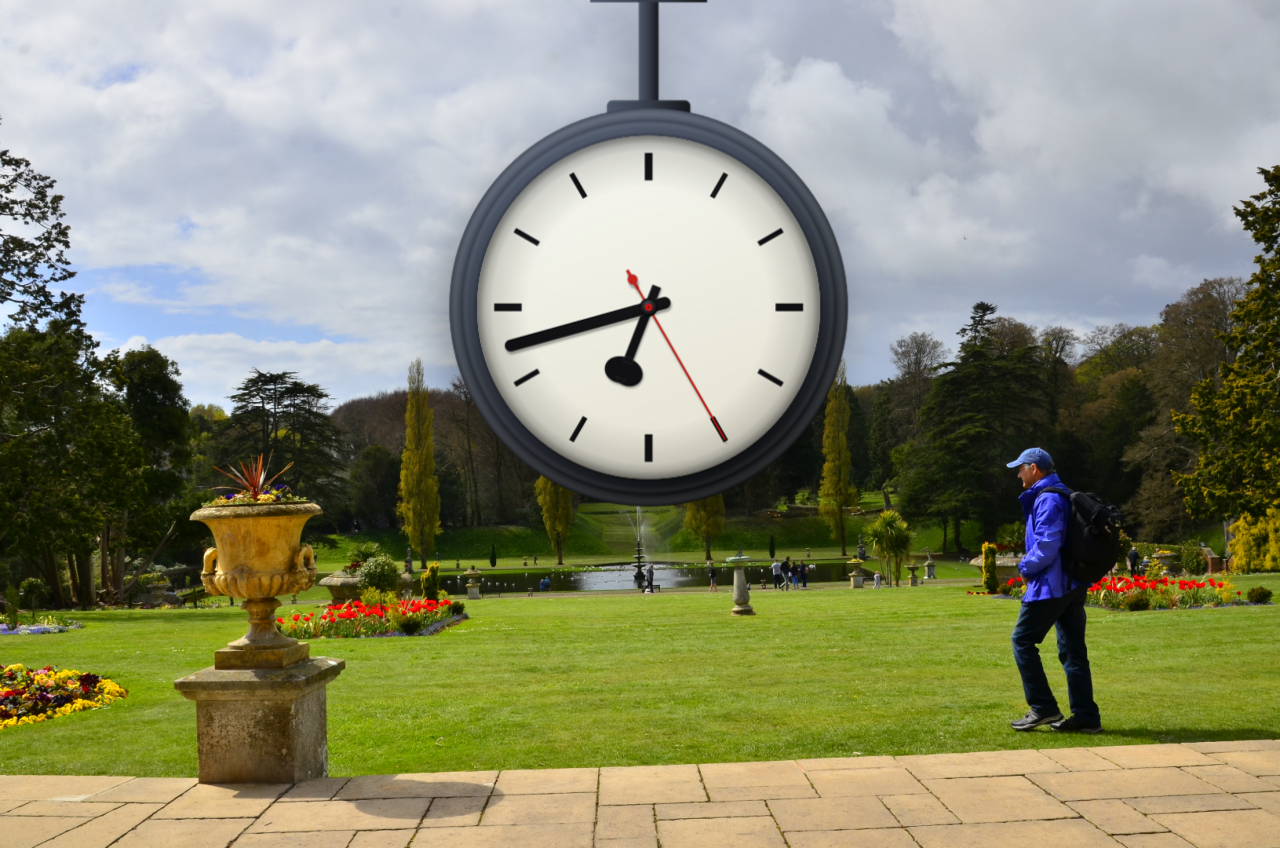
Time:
6.42.25
